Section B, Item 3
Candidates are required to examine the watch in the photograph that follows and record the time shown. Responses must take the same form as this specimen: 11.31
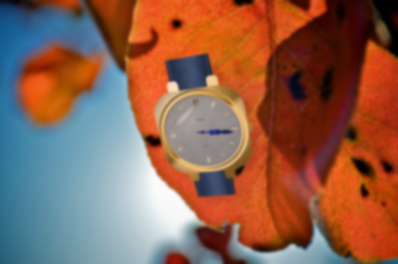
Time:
3.16
